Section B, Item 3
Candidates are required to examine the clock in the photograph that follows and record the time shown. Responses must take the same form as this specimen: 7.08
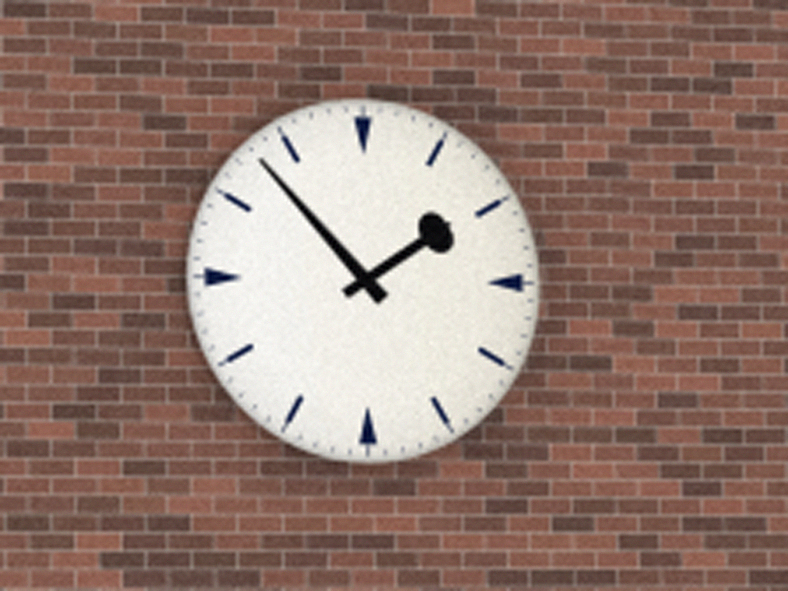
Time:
1.53
